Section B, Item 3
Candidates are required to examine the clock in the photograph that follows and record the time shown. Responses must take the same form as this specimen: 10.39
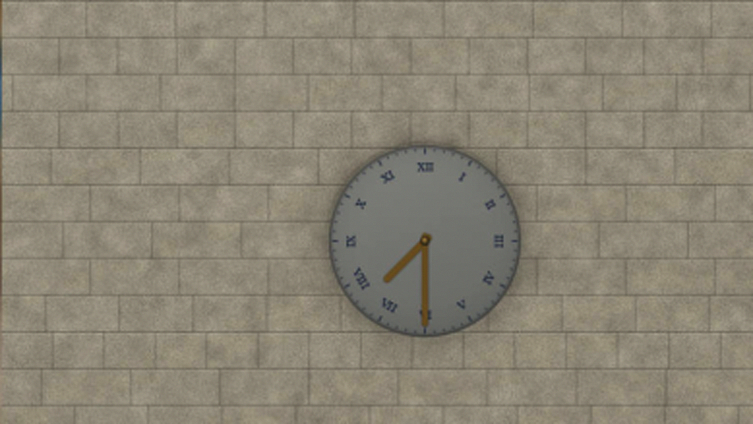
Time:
7.30
